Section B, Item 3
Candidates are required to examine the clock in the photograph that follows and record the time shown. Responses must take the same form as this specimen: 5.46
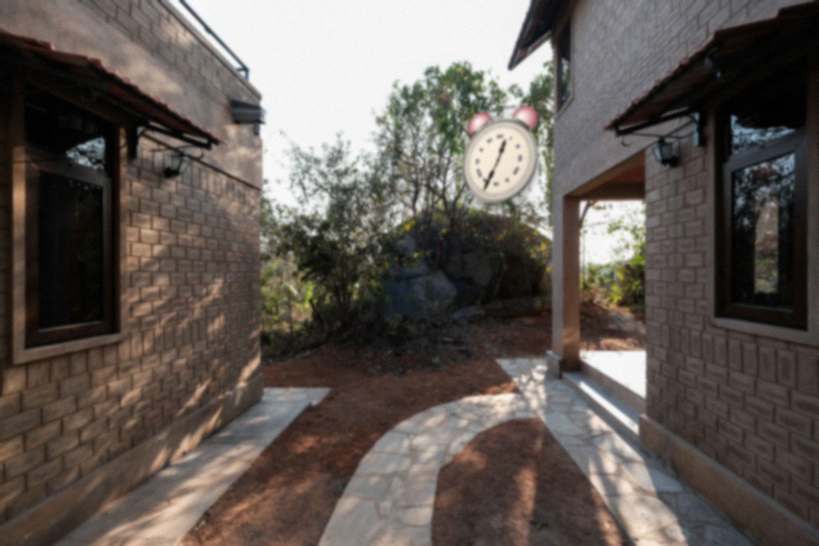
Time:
12.34
